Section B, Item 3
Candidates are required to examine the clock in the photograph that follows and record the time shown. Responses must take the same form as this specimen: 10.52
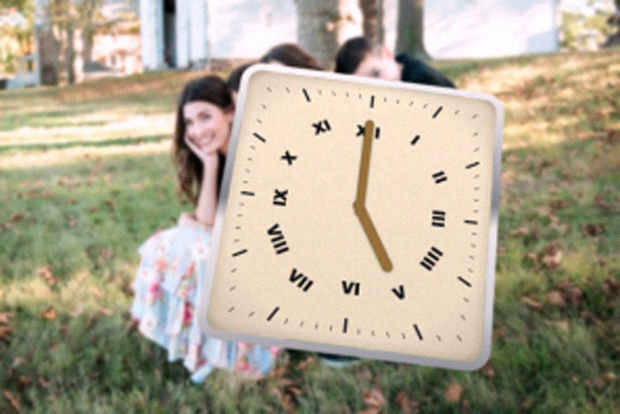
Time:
5.00
